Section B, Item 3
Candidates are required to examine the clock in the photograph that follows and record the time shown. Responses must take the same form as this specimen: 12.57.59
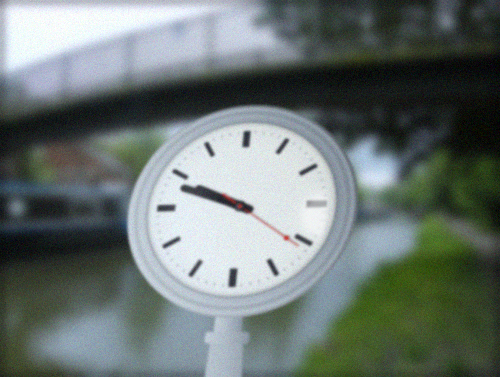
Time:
9.48.21
